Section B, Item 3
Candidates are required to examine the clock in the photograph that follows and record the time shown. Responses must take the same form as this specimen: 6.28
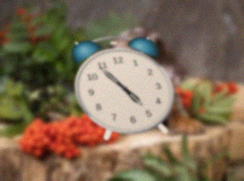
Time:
4.54
